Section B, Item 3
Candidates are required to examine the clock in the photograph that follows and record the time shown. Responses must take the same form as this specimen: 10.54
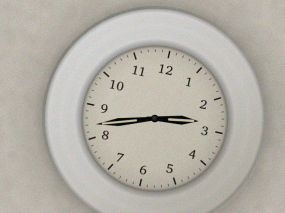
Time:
2.42
